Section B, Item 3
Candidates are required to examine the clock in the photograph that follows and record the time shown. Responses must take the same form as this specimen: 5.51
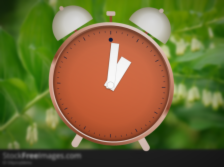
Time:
1.01
